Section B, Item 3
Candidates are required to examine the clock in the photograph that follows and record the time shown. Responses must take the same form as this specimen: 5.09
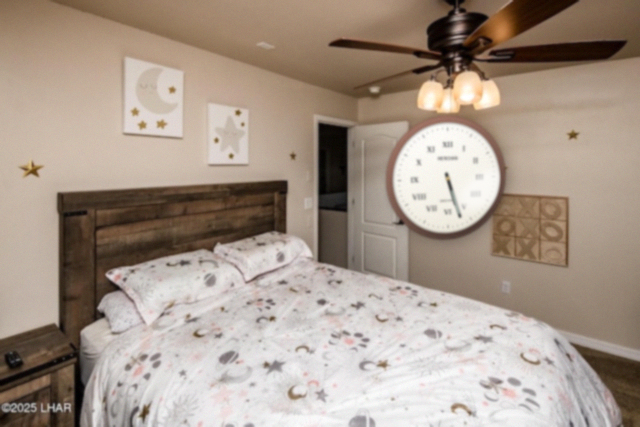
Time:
5.27
